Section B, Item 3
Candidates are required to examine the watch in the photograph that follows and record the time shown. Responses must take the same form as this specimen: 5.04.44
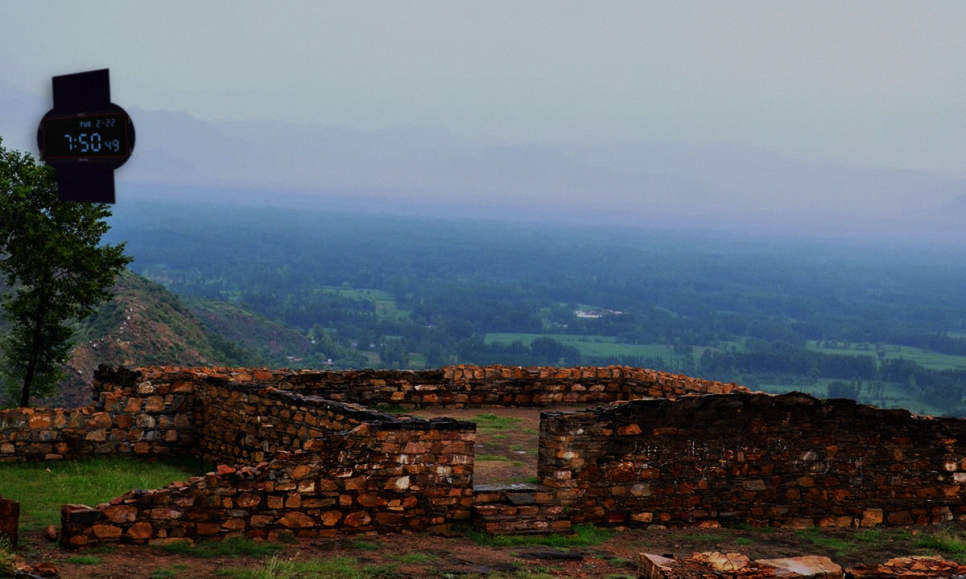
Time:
7.50.49
